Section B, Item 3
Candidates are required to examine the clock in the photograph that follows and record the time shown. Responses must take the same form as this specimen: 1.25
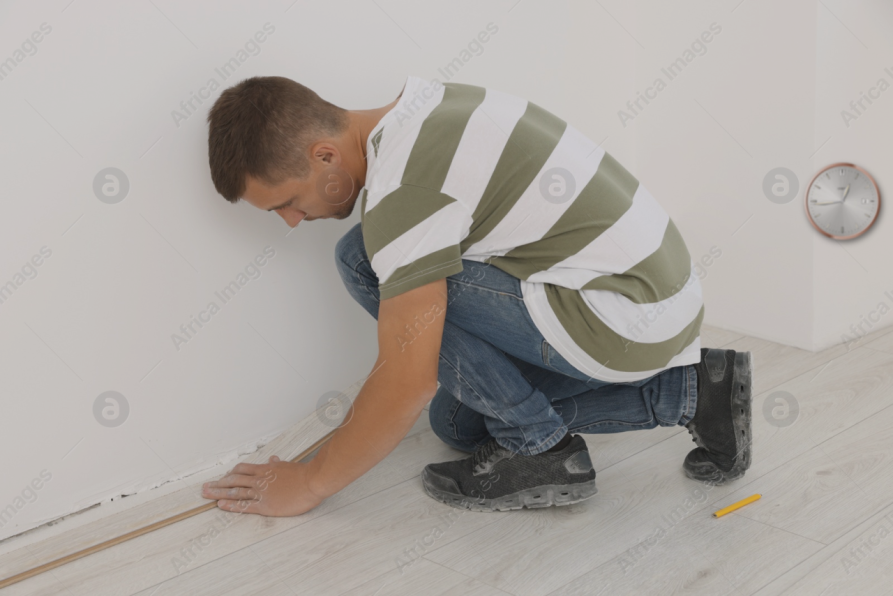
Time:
12.44
